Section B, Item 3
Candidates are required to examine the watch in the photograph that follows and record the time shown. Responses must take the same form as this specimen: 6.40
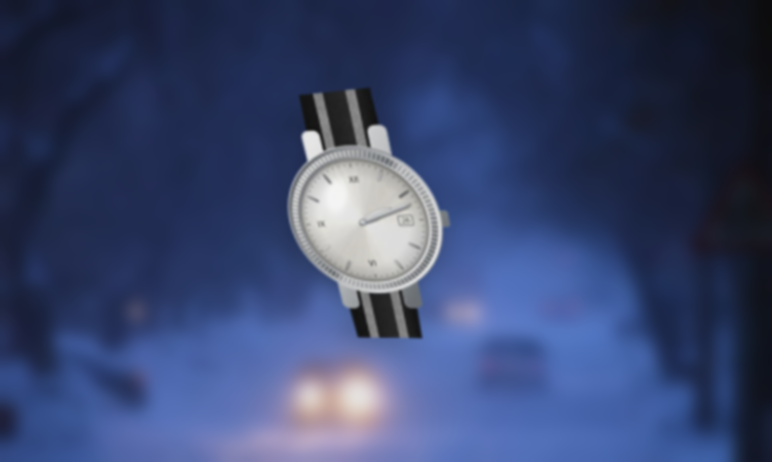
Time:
2.12
